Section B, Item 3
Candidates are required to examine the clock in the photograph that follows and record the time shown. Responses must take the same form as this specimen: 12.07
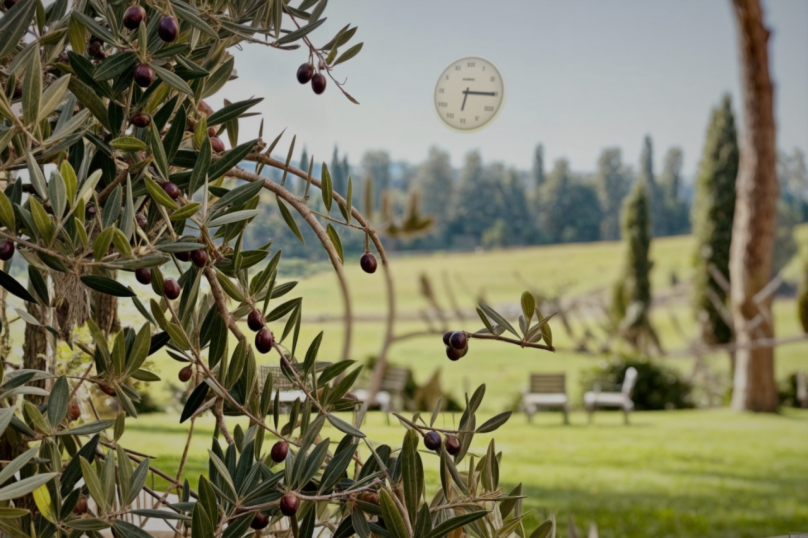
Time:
6.15
